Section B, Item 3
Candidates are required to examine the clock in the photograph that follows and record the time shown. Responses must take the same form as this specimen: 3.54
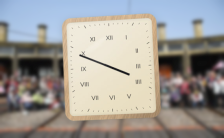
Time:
3.49
